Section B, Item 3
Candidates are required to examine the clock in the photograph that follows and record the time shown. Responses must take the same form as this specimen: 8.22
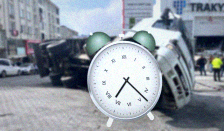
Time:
7.23
